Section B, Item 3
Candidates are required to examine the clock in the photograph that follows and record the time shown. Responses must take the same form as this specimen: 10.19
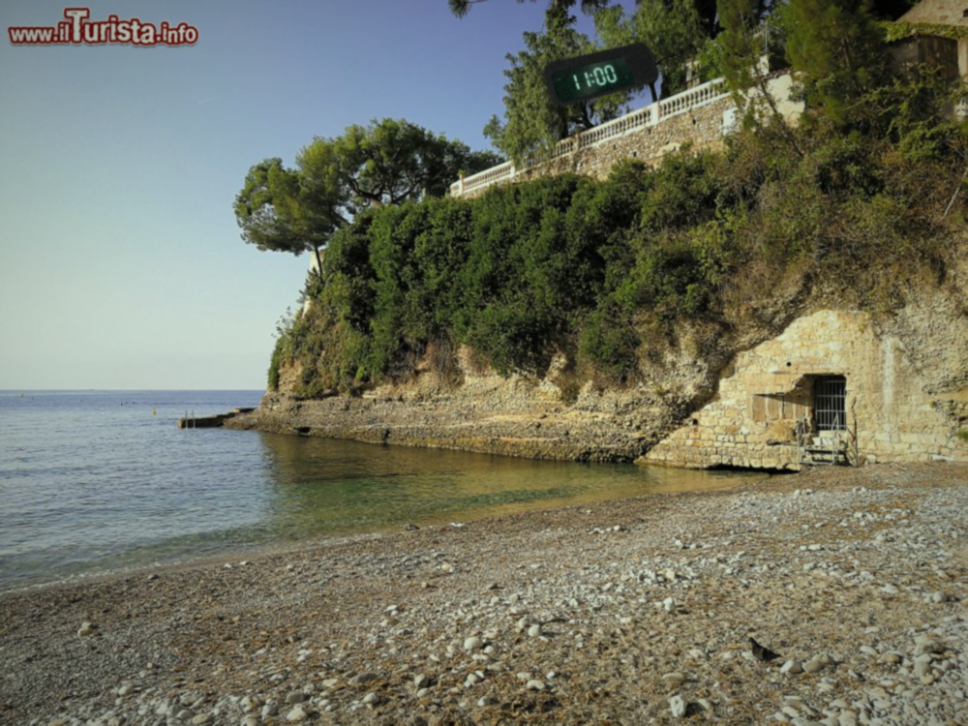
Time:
11.00
